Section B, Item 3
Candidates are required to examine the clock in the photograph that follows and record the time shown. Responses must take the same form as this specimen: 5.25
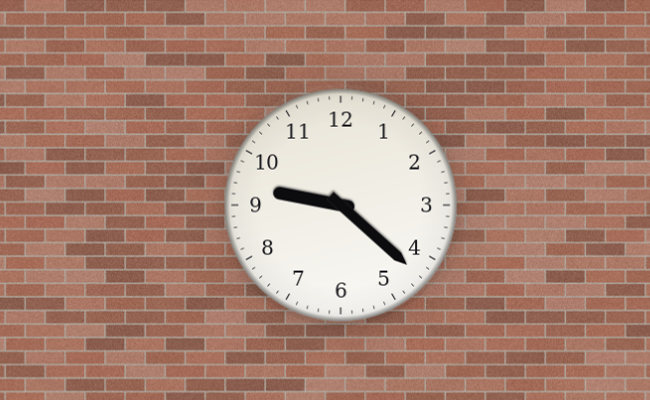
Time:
9.22
